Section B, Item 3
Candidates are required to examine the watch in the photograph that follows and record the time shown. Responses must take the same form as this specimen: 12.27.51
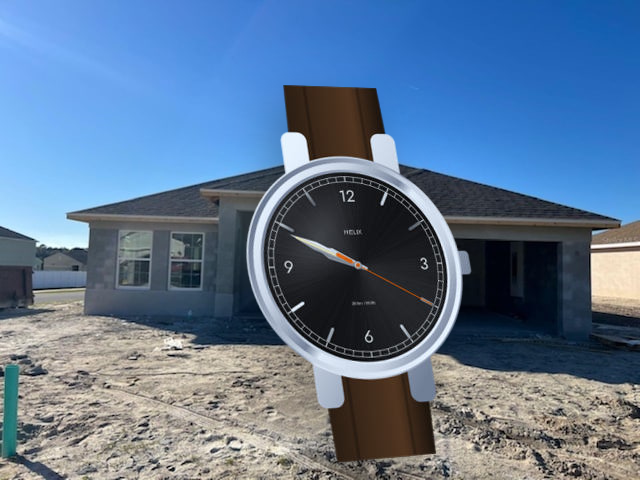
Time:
9.49.20
